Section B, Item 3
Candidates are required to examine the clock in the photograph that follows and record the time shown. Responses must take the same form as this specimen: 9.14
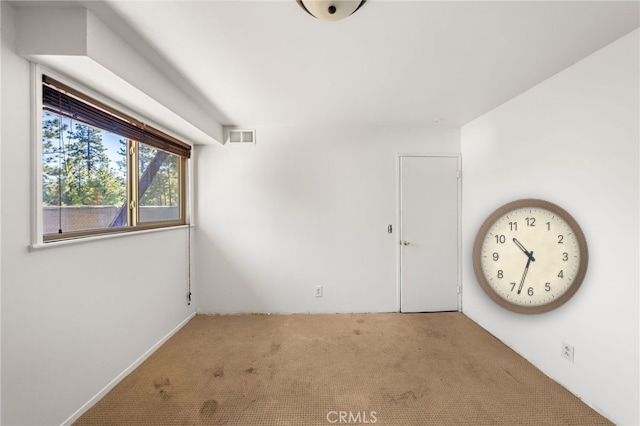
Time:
10.33
